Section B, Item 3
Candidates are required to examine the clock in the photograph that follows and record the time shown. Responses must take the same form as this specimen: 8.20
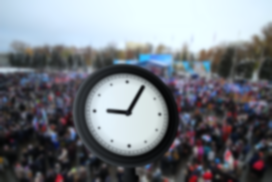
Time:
9.05
